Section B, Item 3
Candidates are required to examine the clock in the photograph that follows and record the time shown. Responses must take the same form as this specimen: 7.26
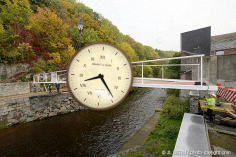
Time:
8.24
